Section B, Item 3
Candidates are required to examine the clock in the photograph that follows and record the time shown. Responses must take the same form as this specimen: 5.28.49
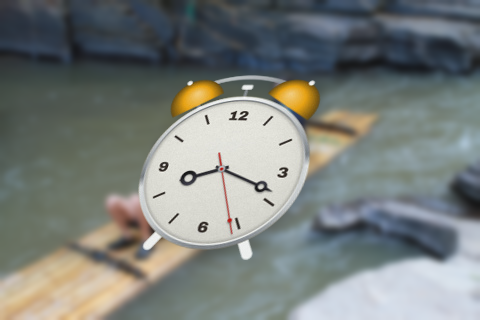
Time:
8.18.26
